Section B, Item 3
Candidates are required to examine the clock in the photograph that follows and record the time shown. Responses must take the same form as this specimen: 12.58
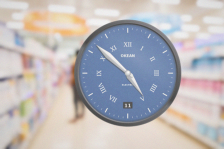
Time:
4.52
